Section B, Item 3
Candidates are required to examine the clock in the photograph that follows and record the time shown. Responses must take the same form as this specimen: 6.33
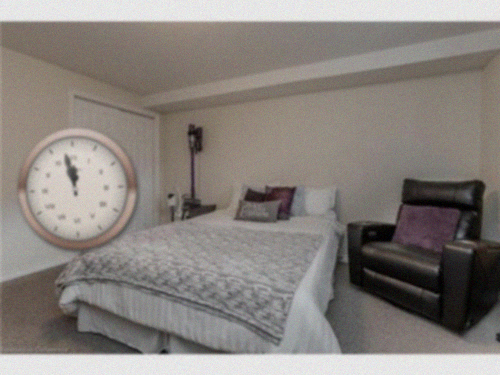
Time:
11.58
